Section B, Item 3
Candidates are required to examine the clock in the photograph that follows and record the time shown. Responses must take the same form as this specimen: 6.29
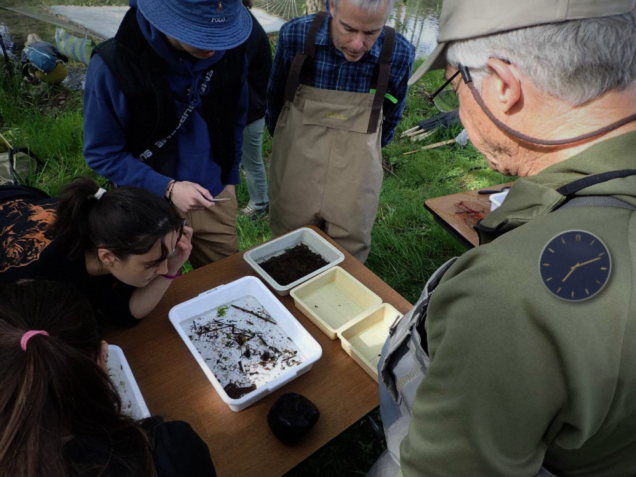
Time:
7.11
